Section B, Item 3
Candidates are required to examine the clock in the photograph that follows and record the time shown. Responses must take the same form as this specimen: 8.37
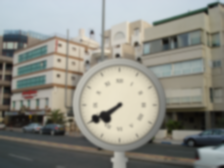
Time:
7.40
